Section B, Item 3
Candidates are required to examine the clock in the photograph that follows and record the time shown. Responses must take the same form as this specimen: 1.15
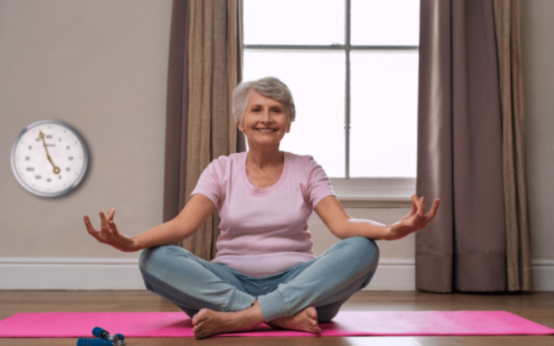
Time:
4.57
